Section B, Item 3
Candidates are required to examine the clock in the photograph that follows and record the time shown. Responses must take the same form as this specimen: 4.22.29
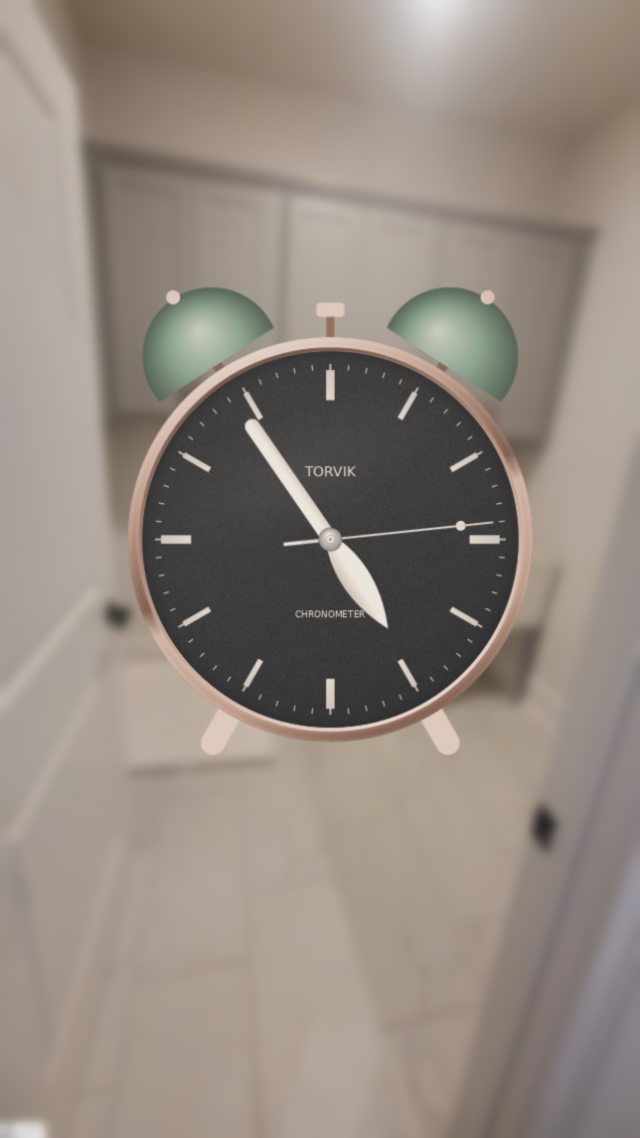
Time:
4.54.14
